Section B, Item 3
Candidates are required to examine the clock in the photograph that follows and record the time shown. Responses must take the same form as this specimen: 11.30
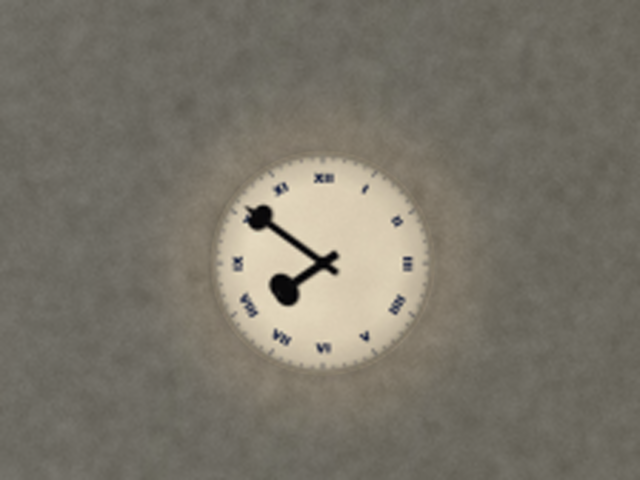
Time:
7.51
